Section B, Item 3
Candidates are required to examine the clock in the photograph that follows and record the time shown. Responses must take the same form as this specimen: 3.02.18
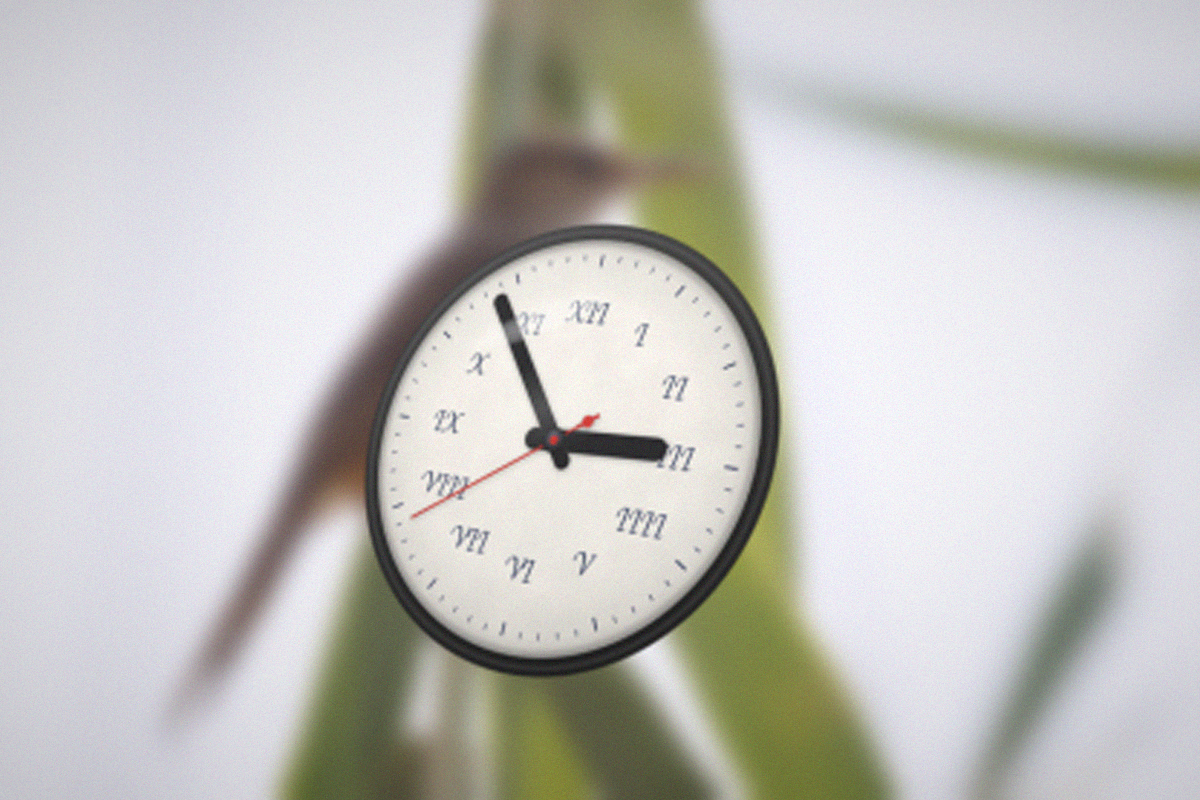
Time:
2.53.39
